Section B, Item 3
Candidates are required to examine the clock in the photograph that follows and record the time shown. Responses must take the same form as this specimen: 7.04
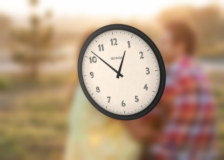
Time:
12.52
